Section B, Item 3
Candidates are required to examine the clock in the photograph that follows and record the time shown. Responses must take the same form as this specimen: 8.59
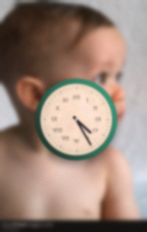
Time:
4.25
